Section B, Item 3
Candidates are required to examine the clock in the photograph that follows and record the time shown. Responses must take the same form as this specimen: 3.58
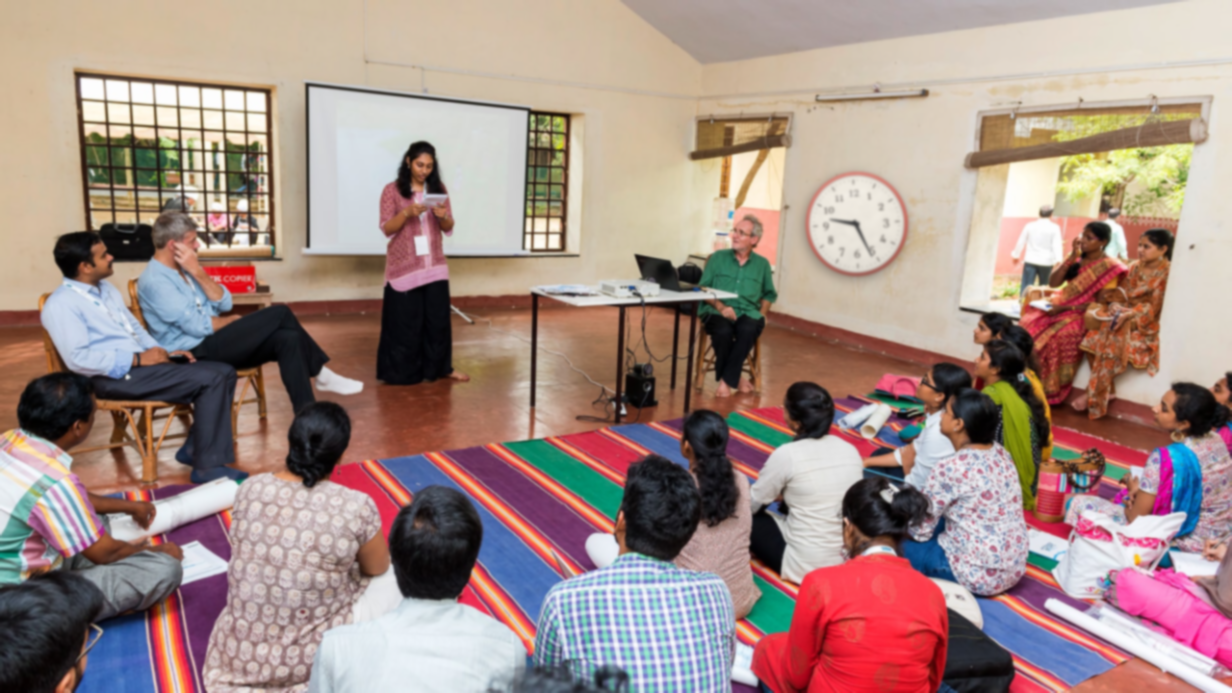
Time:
9.26
